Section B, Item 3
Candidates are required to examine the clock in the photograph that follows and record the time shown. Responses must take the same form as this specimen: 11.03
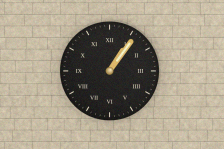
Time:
1.06
